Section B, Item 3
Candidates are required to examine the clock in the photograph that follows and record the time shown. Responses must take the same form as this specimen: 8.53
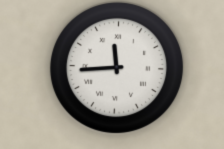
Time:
11.44
